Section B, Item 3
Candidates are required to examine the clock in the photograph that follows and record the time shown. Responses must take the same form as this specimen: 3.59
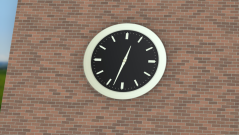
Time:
12.33
